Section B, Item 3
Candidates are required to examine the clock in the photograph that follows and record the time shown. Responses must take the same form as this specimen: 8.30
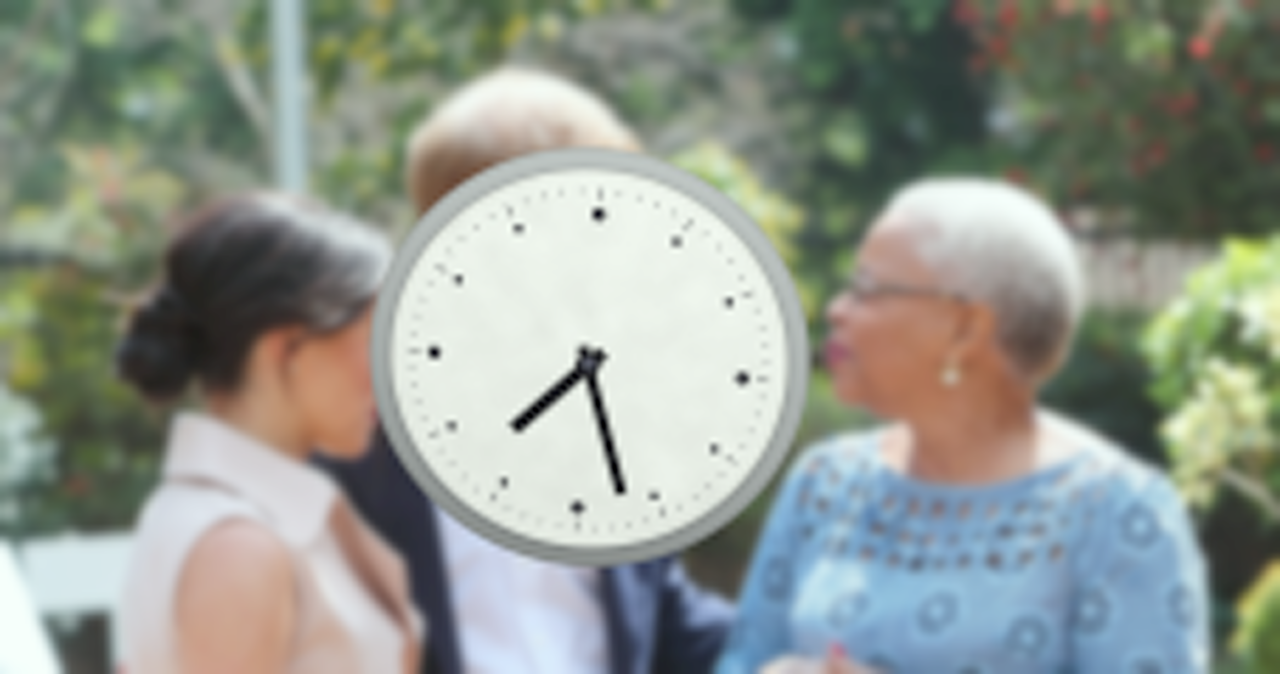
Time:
7.27
